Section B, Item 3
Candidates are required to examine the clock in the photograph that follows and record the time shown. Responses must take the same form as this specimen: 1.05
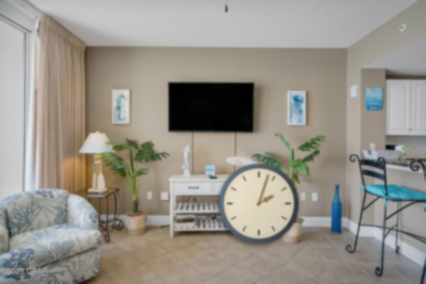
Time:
2.03
